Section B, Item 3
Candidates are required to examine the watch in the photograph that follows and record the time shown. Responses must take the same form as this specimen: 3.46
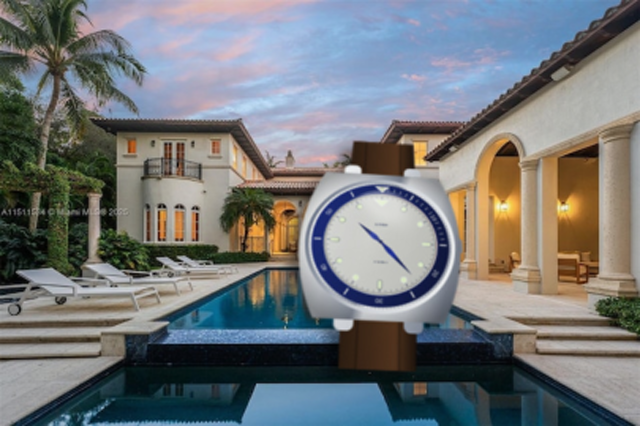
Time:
10.23
